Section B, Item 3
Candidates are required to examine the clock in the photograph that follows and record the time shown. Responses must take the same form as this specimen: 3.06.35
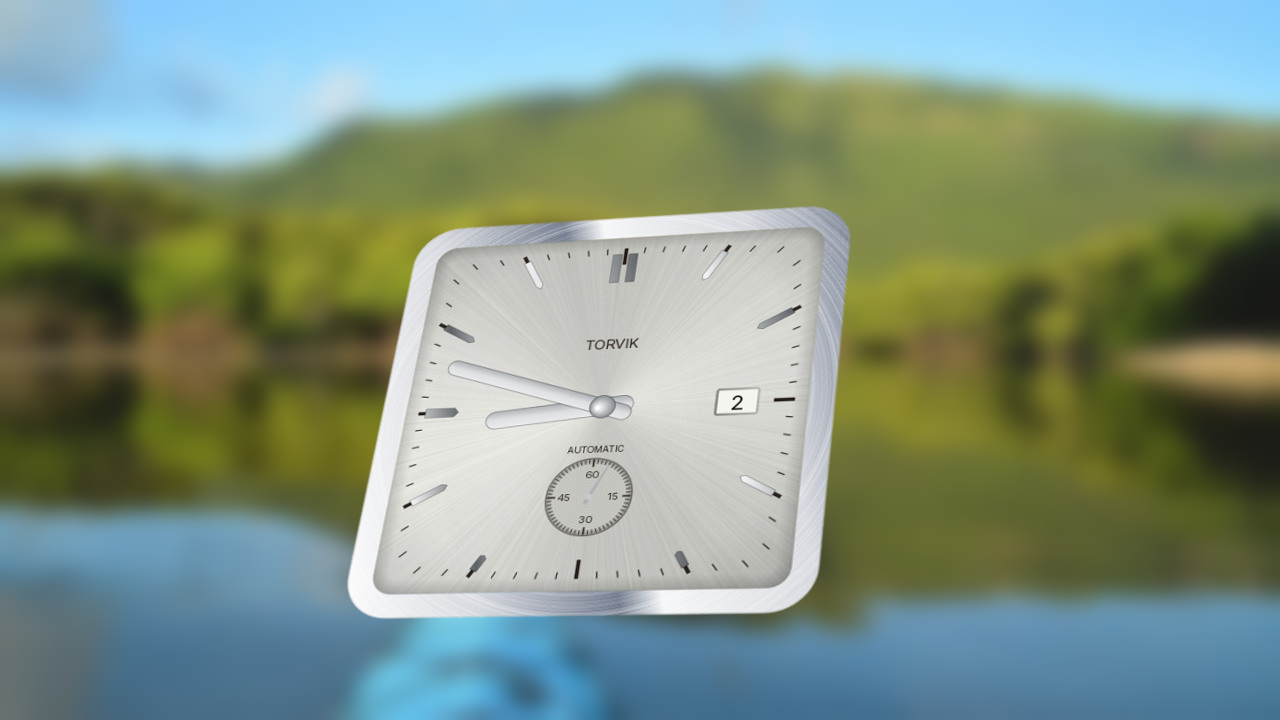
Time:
8.48.04
